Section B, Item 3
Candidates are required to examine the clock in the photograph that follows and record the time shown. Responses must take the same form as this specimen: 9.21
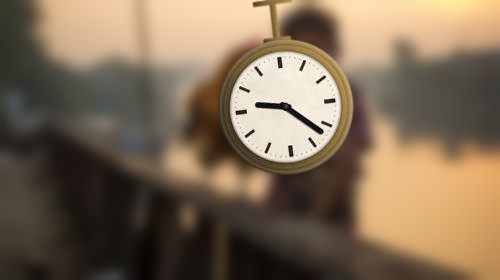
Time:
9.22
